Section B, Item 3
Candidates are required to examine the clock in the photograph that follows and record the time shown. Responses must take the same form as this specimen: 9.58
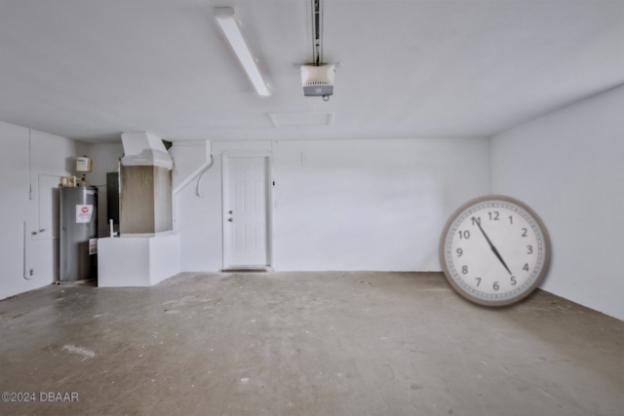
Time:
4.55
